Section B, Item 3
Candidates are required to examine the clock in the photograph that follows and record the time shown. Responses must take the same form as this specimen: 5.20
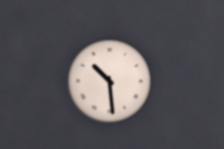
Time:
10.29
